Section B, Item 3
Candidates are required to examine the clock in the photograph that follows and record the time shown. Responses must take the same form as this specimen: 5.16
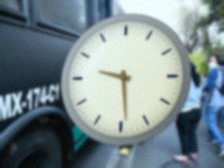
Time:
9.29
